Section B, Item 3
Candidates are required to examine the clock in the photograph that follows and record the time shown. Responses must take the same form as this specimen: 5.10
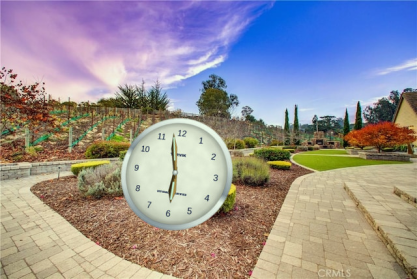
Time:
5.58
